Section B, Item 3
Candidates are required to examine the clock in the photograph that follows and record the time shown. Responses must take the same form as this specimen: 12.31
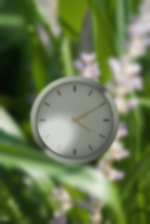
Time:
4.10
